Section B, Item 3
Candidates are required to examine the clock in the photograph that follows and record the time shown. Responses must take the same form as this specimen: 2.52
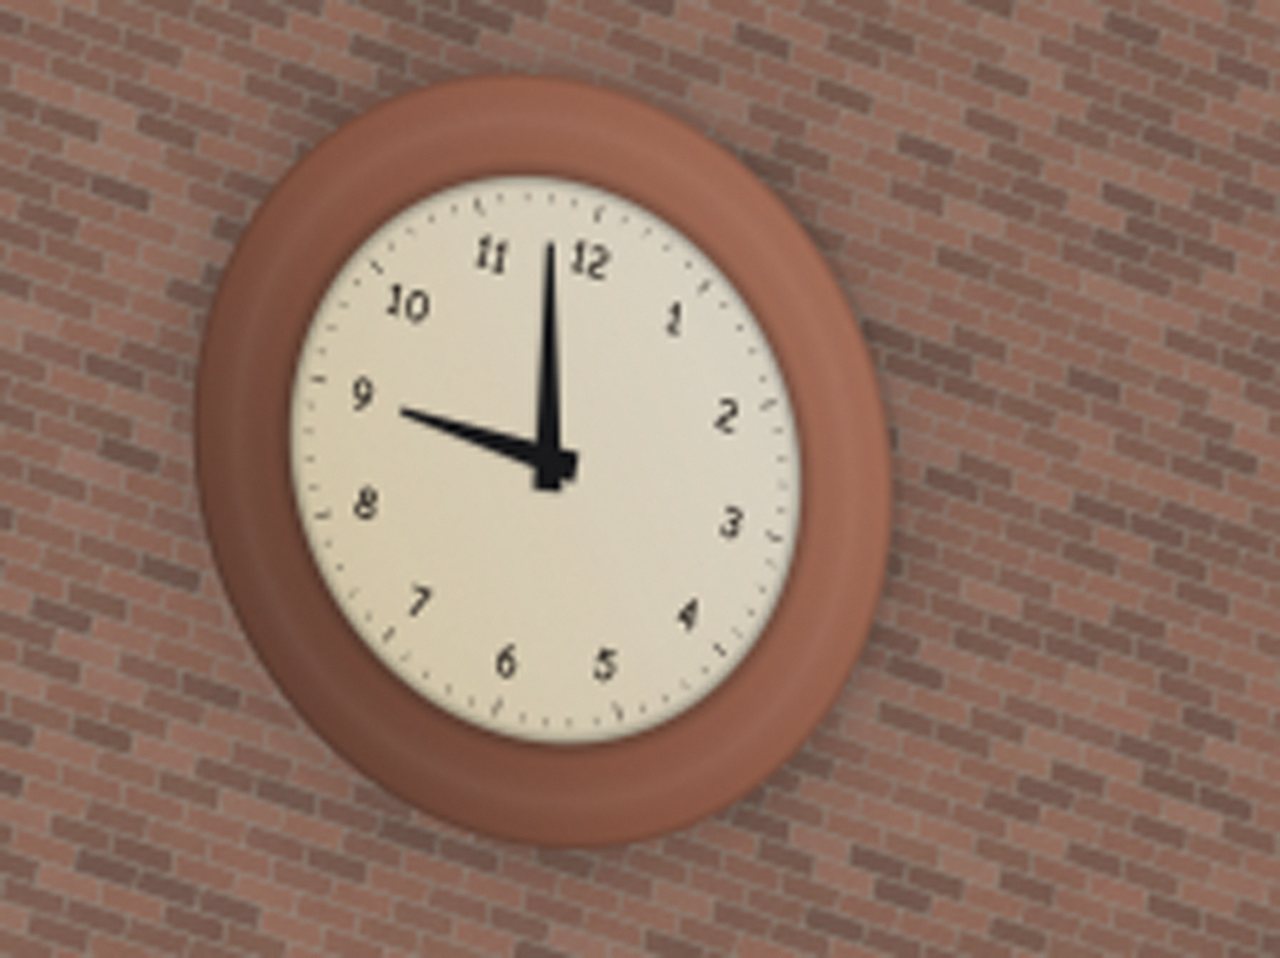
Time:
8.58
